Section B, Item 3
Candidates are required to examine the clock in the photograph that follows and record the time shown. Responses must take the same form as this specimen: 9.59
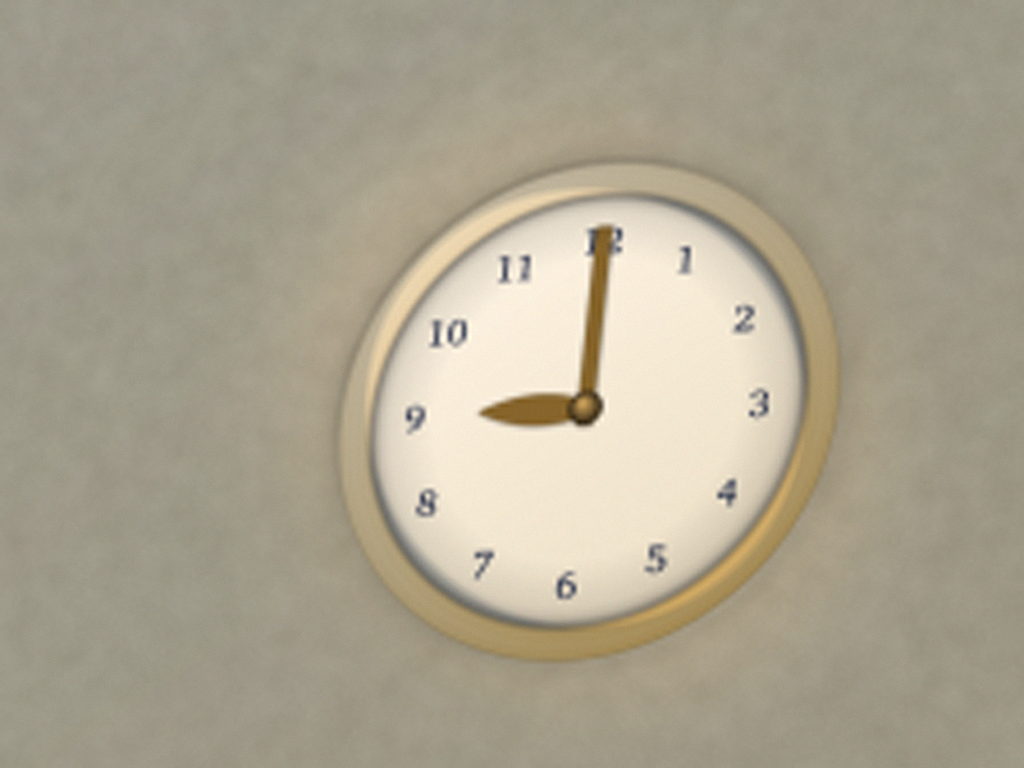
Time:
9.00
